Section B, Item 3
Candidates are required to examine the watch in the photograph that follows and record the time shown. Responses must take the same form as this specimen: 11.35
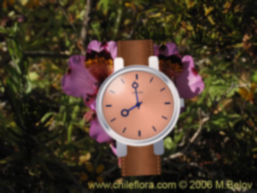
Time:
7.59
